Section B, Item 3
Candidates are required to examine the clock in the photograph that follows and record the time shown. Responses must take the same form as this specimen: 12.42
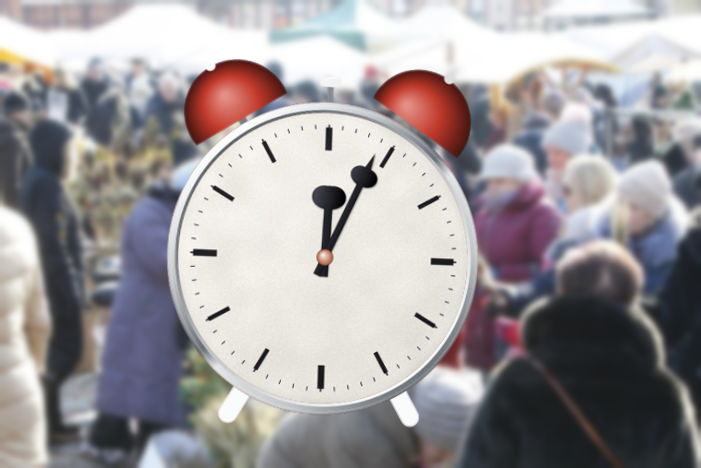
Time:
12.04
